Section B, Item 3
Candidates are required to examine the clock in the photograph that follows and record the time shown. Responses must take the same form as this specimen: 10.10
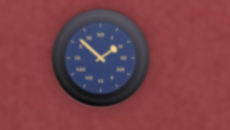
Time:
1.52
